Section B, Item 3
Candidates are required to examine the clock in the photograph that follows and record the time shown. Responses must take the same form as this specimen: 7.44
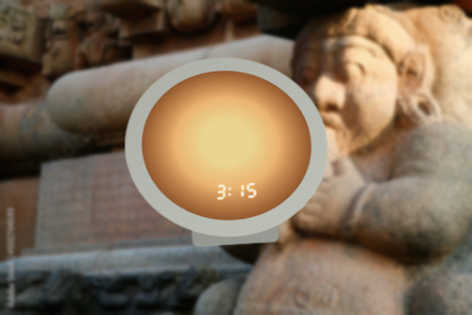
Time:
3.15
